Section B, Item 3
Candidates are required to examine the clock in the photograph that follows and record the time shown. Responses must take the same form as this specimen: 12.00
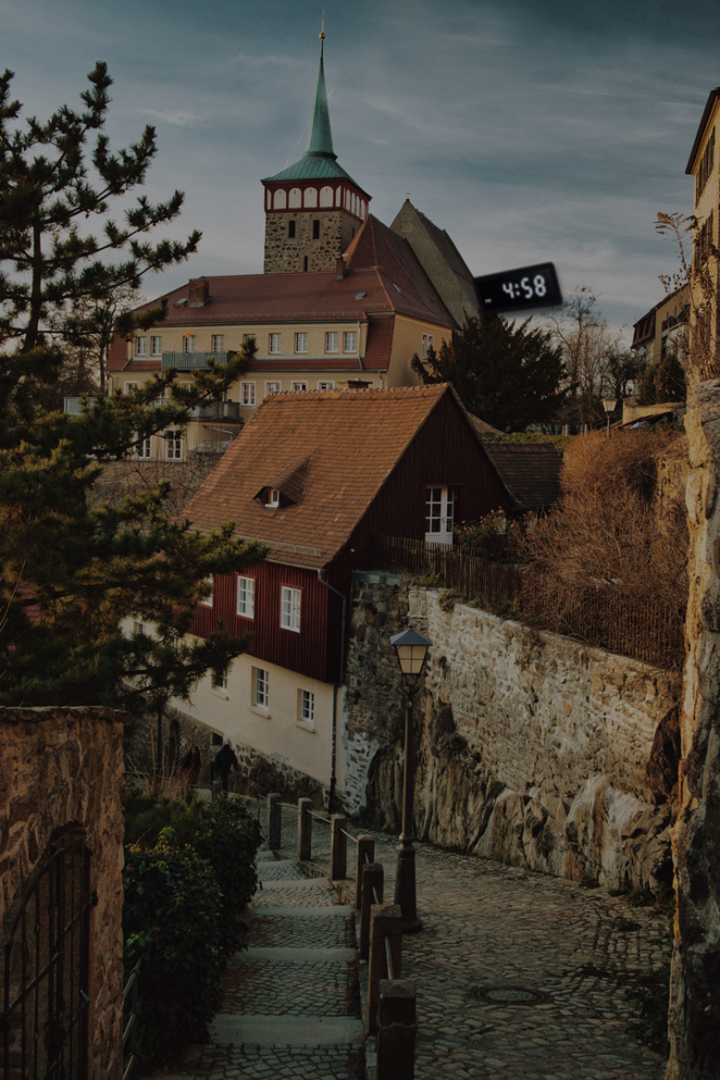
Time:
4.58
